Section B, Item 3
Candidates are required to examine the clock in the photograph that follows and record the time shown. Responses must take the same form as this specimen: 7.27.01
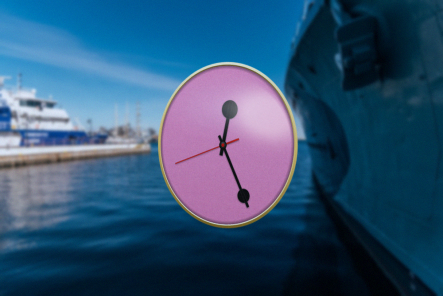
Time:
12.25.42
